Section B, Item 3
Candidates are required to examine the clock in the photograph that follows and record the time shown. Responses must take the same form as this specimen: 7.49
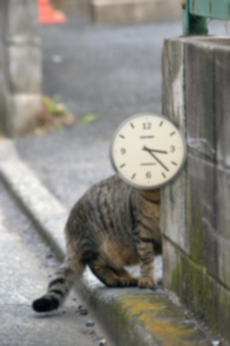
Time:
3.23
